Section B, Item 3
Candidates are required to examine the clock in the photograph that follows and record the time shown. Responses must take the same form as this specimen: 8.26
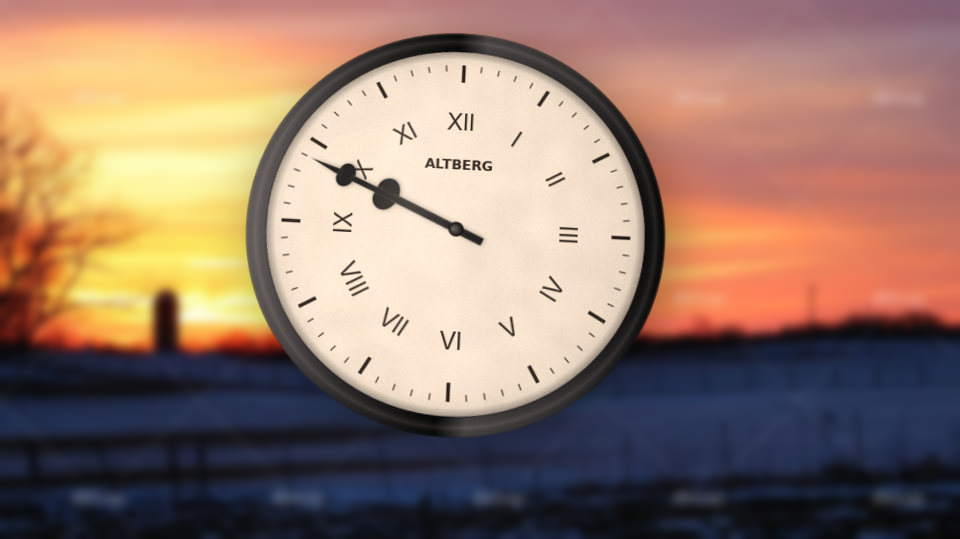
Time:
9.49
